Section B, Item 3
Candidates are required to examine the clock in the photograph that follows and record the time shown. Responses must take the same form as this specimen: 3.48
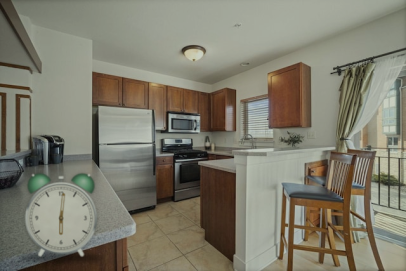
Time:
6.01
